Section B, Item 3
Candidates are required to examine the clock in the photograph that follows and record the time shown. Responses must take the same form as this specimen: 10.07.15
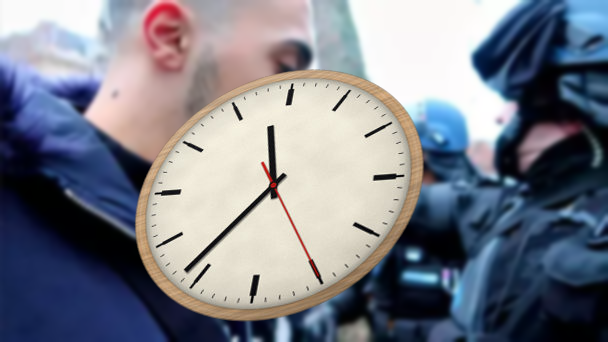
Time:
11.36.25
